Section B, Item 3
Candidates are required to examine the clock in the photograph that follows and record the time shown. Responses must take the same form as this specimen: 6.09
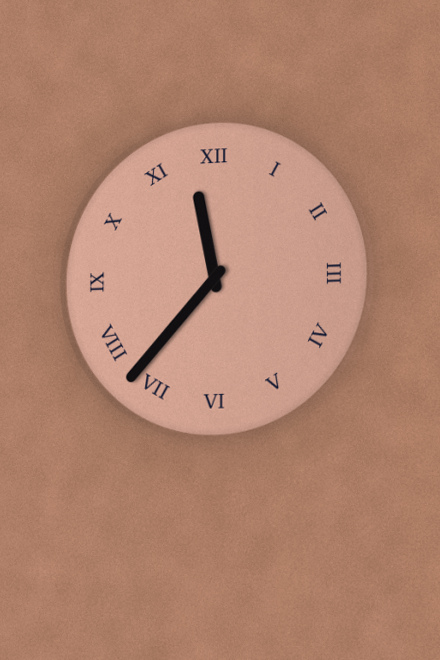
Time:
11.37
